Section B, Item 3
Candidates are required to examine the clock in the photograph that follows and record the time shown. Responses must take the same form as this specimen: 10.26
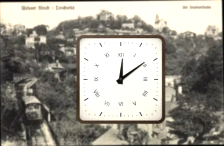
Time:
12.09
